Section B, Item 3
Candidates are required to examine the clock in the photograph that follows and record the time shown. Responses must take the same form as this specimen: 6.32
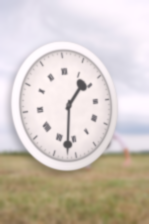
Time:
1.32
